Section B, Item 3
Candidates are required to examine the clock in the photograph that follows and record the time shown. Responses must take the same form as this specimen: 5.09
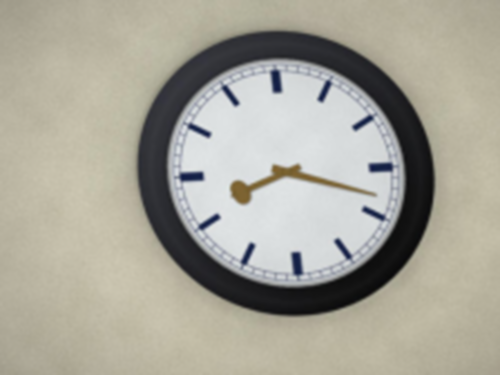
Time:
8.18
